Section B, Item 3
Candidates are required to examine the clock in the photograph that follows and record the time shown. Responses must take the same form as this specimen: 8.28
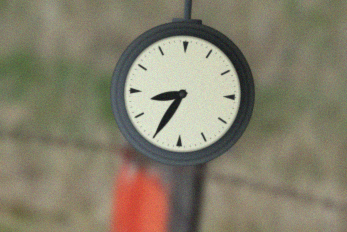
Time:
8.35
